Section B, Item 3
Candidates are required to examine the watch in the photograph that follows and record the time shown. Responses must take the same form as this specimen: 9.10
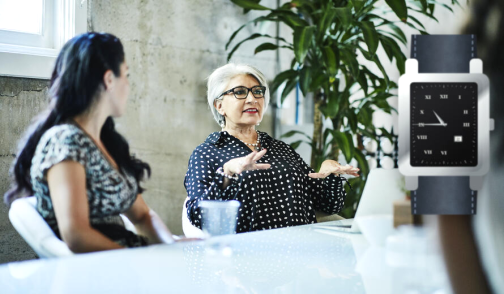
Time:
10.45
